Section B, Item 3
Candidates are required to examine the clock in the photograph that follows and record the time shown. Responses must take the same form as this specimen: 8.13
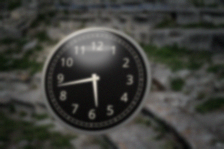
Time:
5.43
